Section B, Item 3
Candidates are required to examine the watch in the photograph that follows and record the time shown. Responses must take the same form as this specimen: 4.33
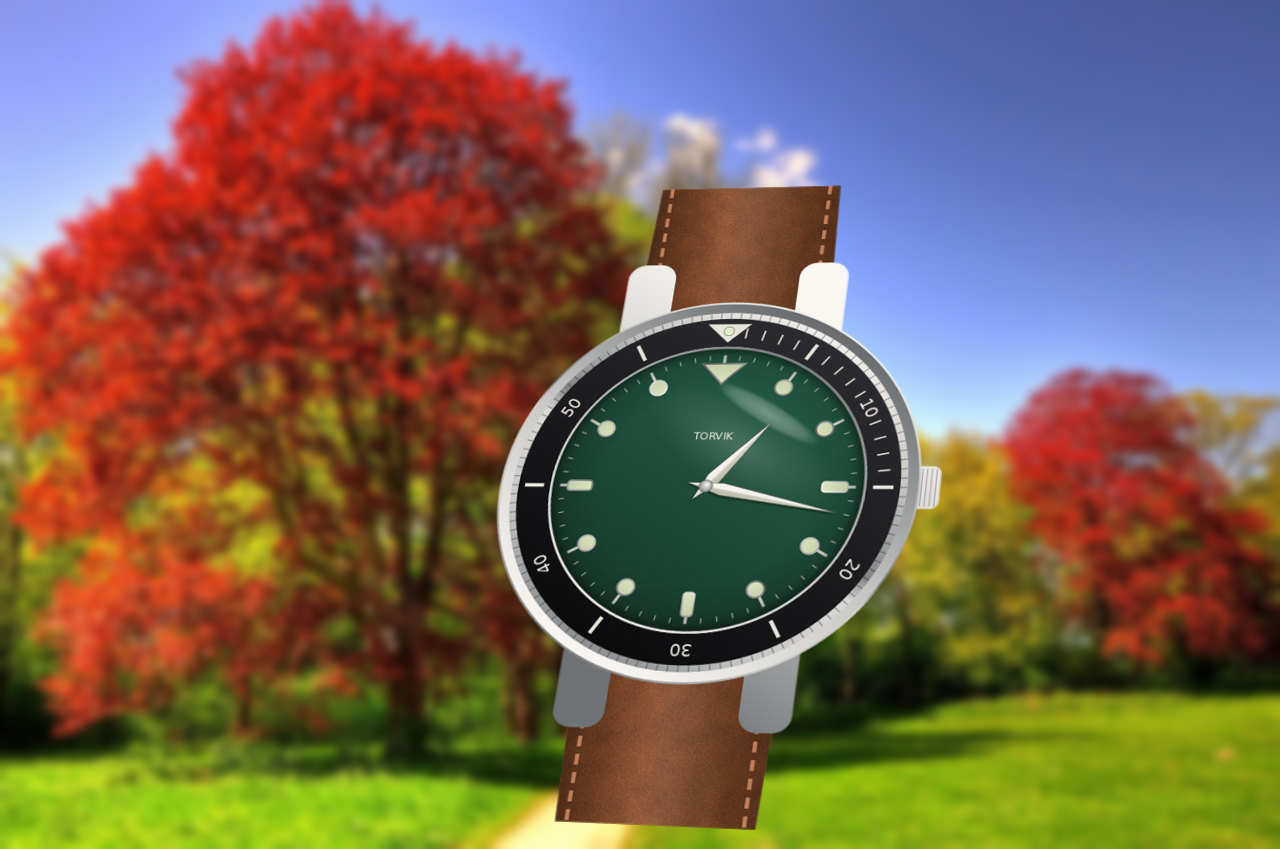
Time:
1.17
